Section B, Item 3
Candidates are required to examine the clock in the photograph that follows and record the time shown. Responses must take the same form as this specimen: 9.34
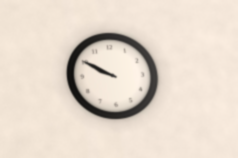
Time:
9.50
